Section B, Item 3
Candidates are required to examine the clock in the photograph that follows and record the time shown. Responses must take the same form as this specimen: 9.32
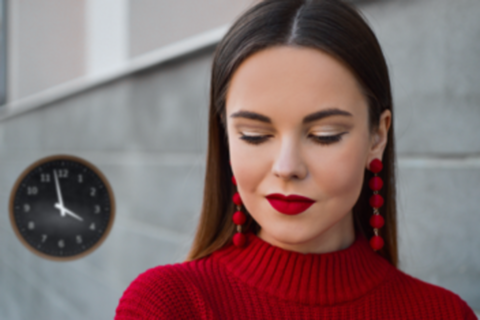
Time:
3.58
